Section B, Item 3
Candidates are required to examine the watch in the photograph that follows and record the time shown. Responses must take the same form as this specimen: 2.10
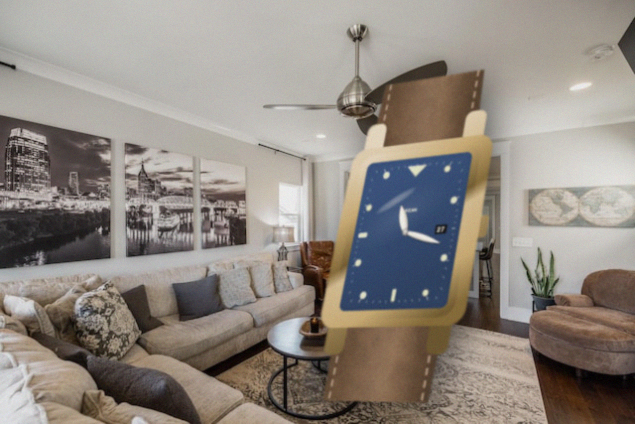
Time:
11.18
